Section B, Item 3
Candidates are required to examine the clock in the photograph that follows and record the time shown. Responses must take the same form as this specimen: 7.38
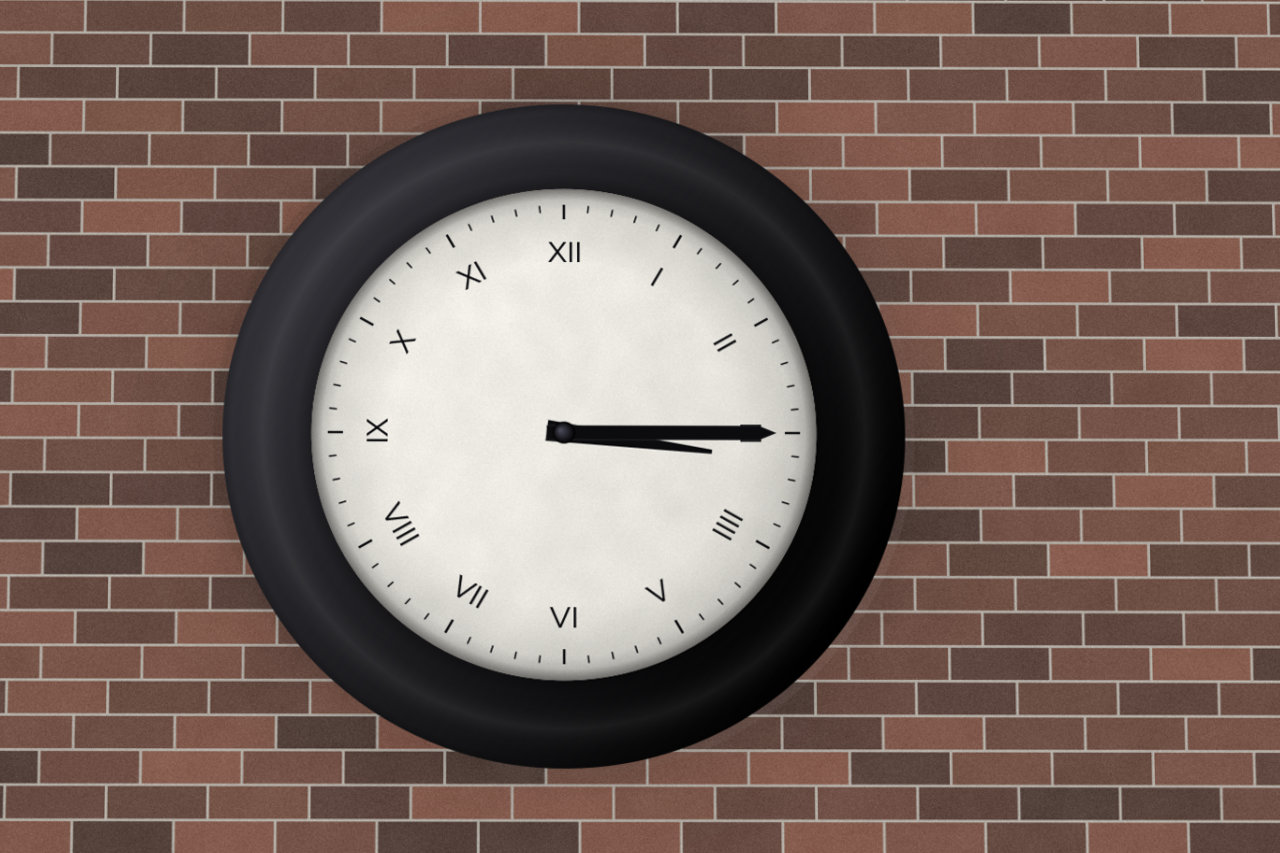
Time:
3.15
